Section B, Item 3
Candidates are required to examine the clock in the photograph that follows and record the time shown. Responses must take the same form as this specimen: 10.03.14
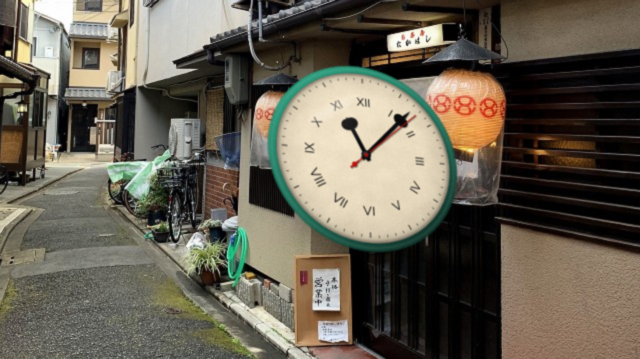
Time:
11.07.08
